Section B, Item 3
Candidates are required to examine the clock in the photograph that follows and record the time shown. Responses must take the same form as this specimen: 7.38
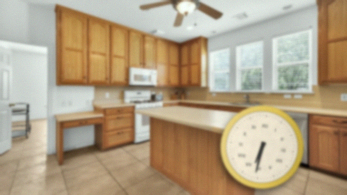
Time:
6.31
